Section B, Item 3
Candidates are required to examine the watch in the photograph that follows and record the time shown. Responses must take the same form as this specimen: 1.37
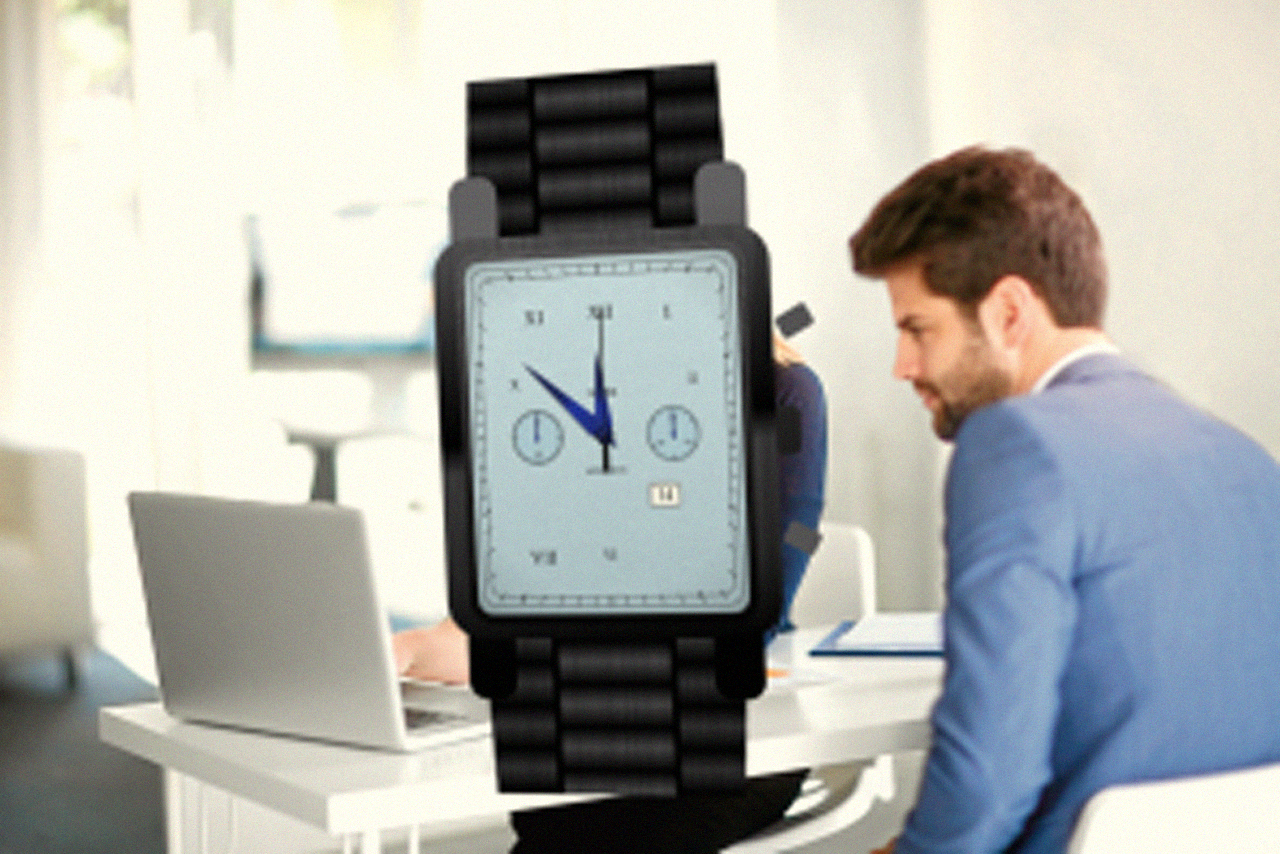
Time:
11.52
